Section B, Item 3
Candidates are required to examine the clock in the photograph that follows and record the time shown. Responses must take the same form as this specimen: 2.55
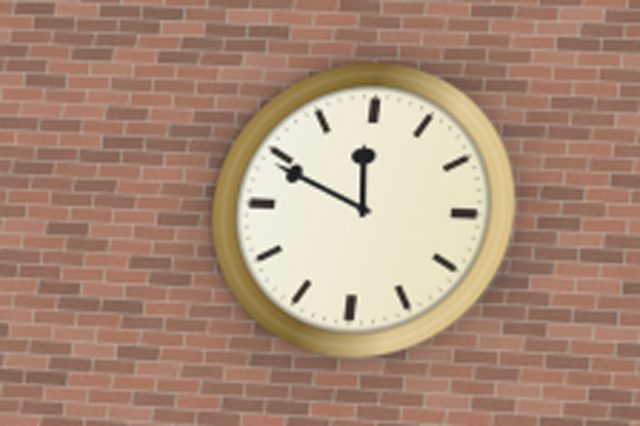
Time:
11.49
